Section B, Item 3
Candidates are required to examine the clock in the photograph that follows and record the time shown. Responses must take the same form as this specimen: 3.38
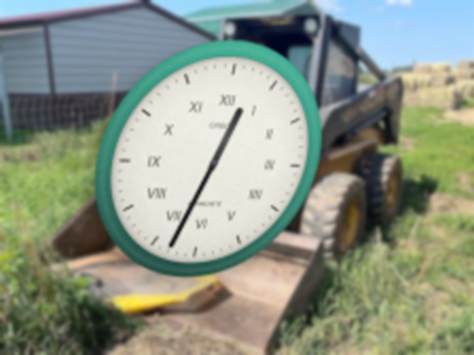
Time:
12.33
